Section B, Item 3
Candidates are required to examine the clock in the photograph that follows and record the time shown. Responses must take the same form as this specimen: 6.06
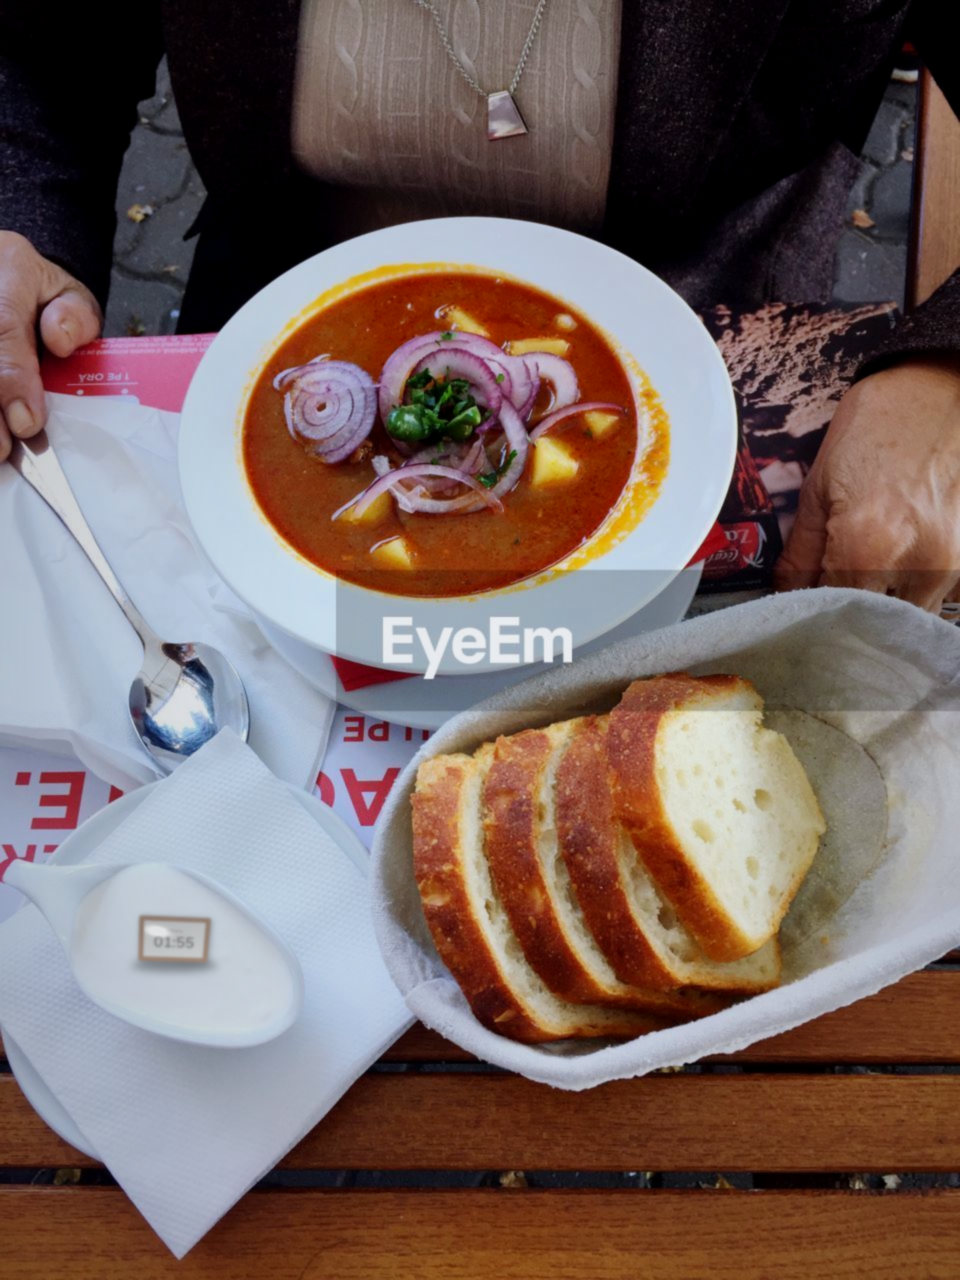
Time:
1.55
